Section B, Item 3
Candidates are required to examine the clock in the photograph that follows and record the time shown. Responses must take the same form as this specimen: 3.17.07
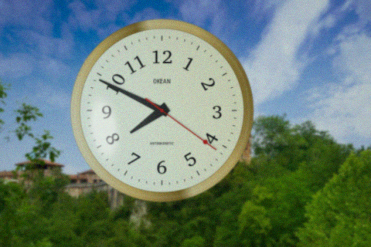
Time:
7.49.21
